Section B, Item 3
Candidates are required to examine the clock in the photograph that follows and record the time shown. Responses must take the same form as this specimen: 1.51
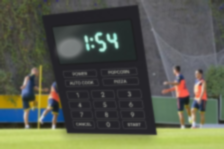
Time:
1.54
